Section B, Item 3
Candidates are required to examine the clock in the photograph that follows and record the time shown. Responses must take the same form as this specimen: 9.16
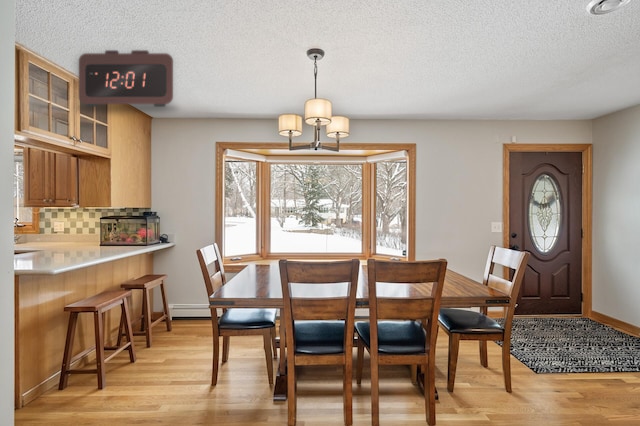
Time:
12.01
